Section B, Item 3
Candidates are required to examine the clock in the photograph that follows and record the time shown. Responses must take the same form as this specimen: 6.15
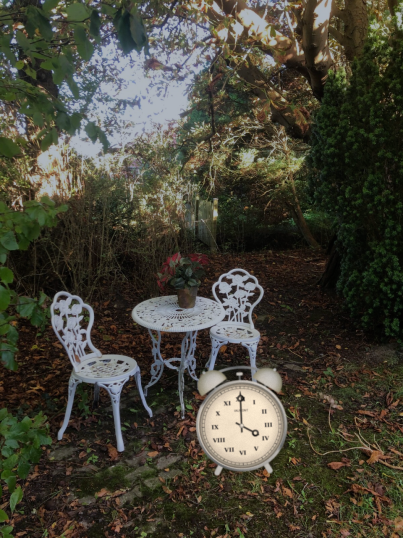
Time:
4.00
